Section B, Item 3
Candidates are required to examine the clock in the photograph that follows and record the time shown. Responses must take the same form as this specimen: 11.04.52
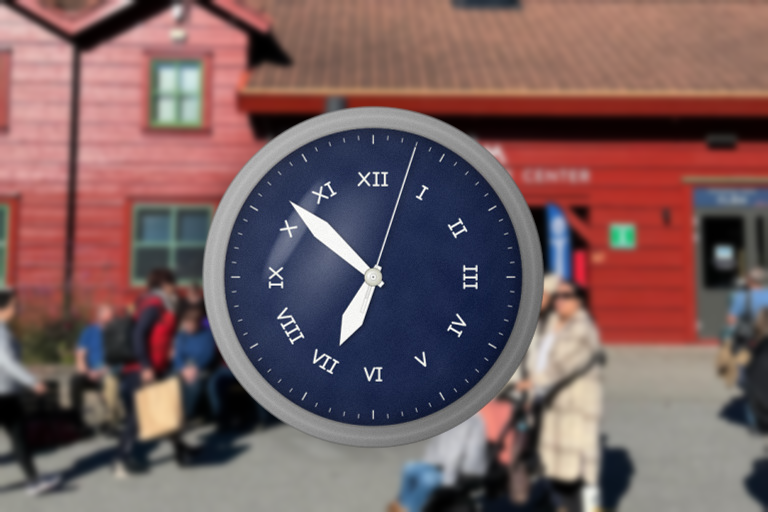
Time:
6.52.03
